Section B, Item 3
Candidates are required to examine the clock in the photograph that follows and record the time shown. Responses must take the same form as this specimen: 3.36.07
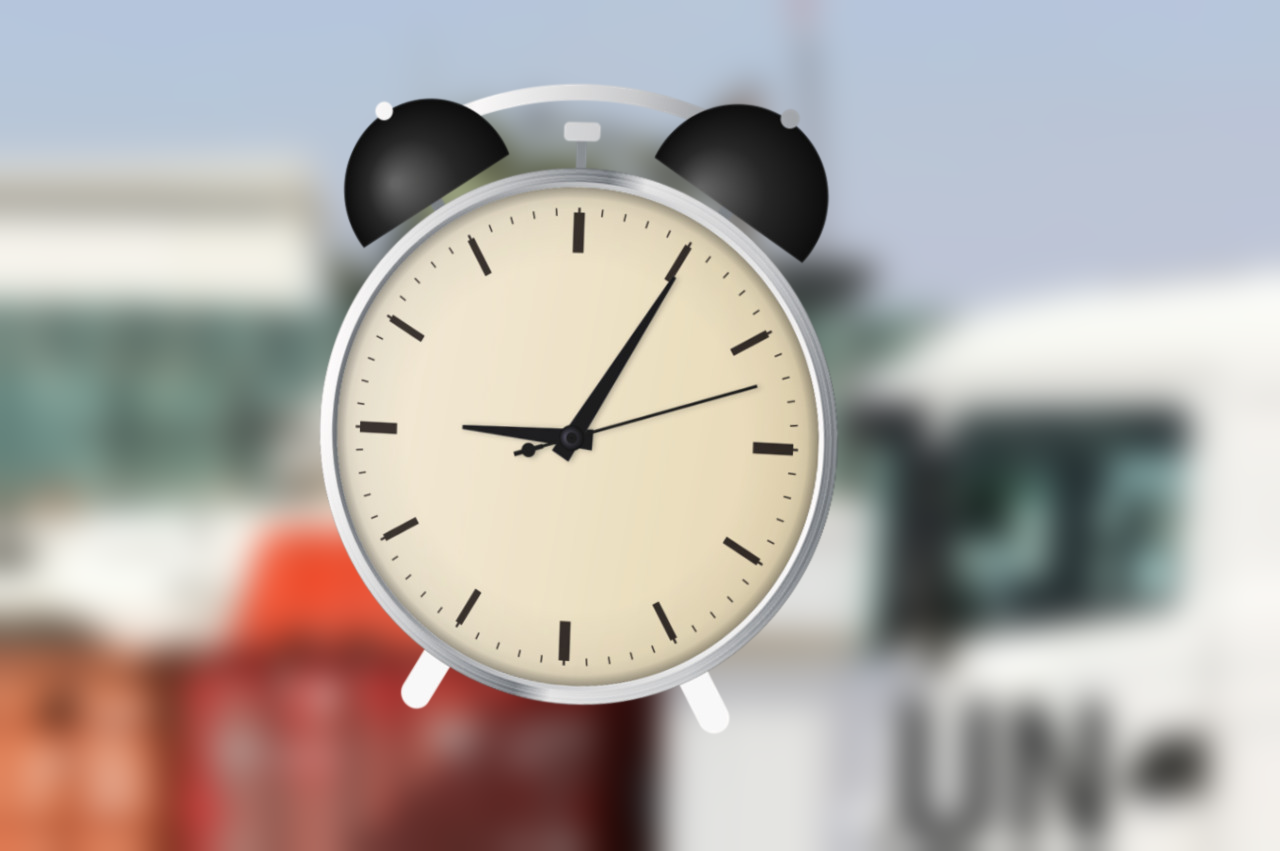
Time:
9.05.12
